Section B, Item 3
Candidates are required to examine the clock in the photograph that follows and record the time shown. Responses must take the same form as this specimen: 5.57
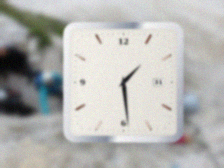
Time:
1.29
